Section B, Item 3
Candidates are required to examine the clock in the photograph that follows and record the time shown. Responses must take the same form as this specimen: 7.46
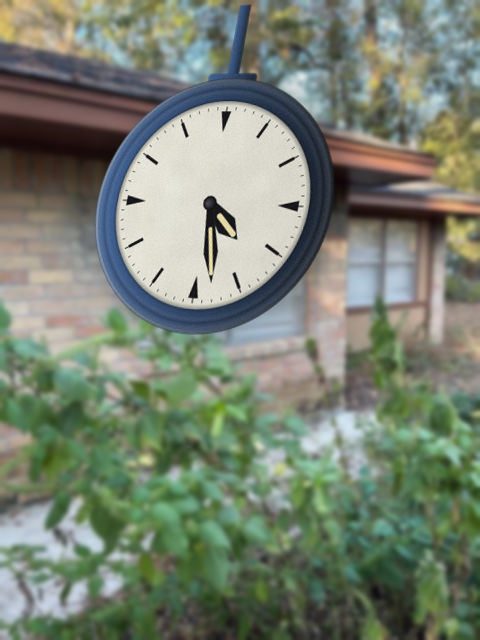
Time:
4.28
